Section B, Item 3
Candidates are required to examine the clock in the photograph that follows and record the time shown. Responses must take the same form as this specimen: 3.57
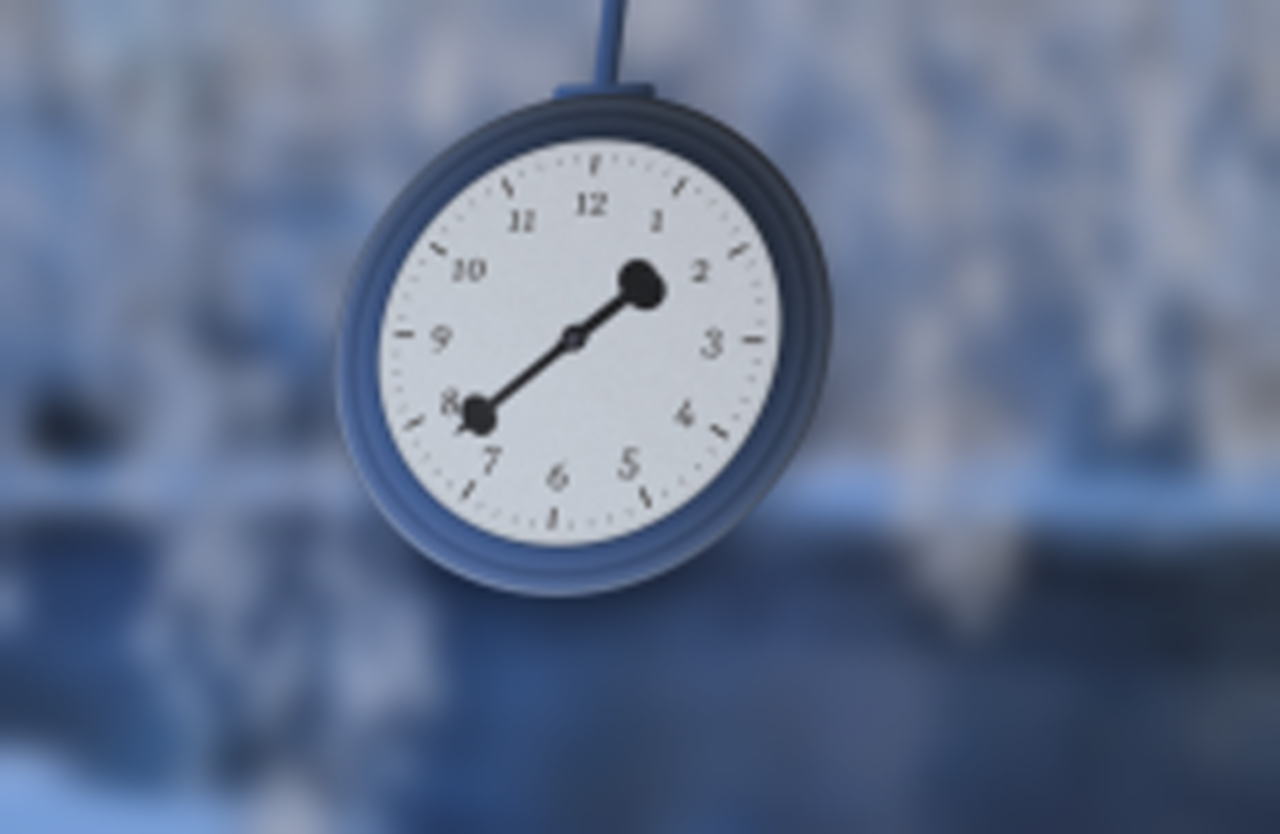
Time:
1.38
